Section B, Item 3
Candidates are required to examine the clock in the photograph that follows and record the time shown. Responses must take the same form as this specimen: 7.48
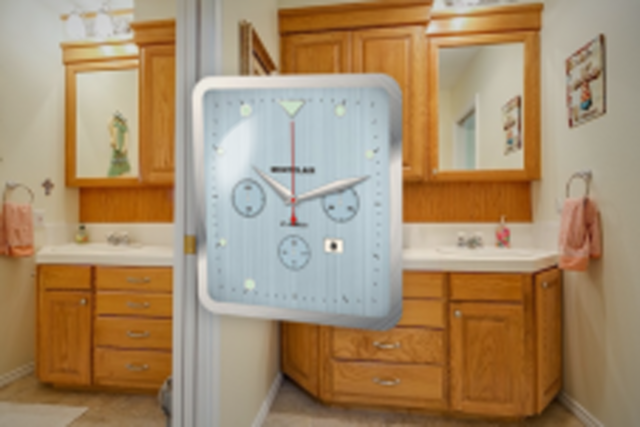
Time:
10.12
